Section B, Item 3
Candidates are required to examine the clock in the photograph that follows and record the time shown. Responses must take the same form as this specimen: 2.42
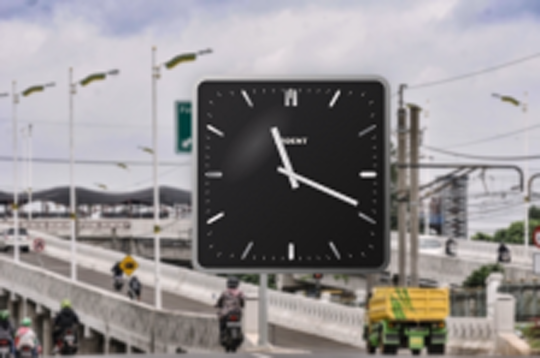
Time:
11.19
